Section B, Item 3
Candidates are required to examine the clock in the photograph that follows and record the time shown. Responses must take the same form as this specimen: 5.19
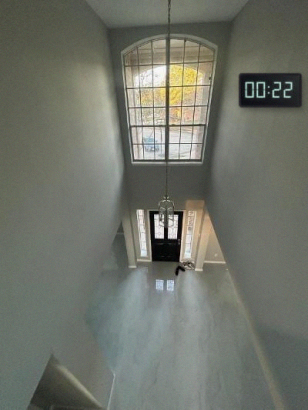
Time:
0.22
